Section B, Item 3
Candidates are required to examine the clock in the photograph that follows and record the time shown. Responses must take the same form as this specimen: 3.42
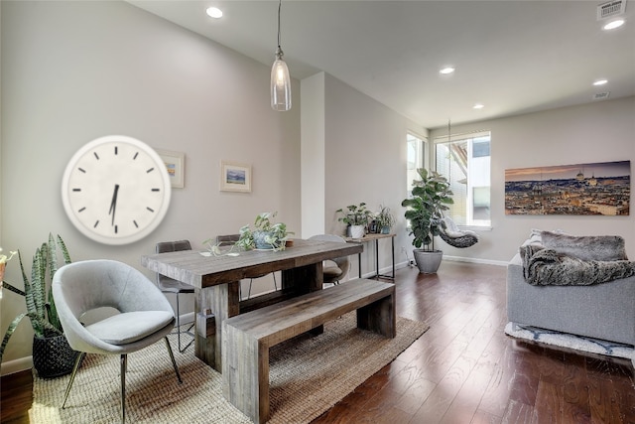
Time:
6.31
